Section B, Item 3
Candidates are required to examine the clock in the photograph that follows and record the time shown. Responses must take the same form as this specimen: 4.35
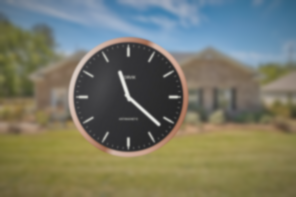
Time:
11.22
